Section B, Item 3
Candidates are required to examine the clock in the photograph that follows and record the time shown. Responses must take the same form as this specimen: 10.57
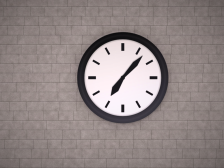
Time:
7.07
